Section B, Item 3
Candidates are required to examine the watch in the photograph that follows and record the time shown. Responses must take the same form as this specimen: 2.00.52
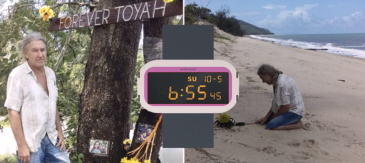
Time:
6.55.45
